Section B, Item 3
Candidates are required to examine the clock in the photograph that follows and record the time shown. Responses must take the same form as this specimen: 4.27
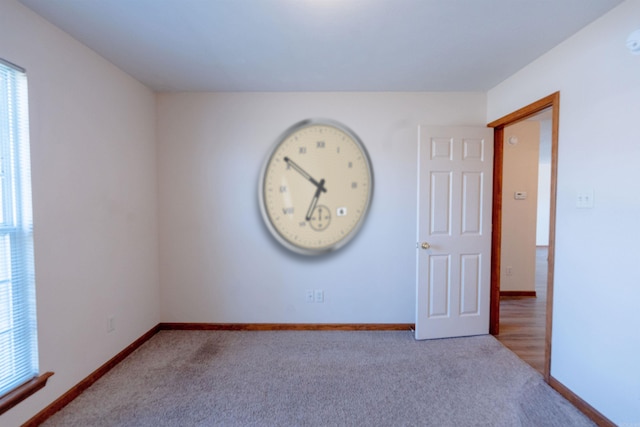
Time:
6.51
